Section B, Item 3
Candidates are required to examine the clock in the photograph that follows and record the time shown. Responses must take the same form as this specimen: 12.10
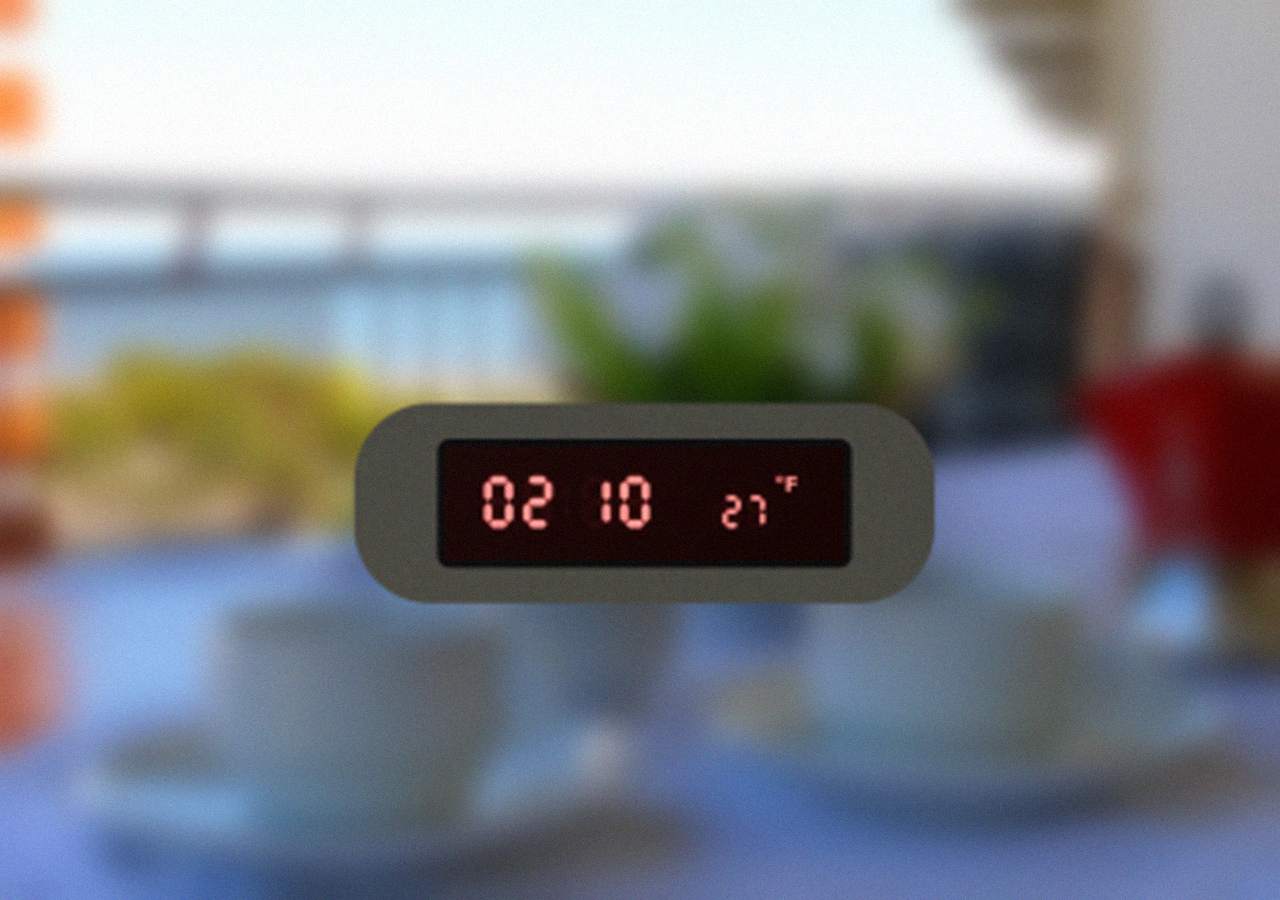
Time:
2.10
